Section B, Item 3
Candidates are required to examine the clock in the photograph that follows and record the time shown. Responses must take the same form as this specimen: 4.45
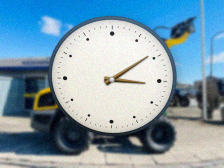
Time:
3.09
